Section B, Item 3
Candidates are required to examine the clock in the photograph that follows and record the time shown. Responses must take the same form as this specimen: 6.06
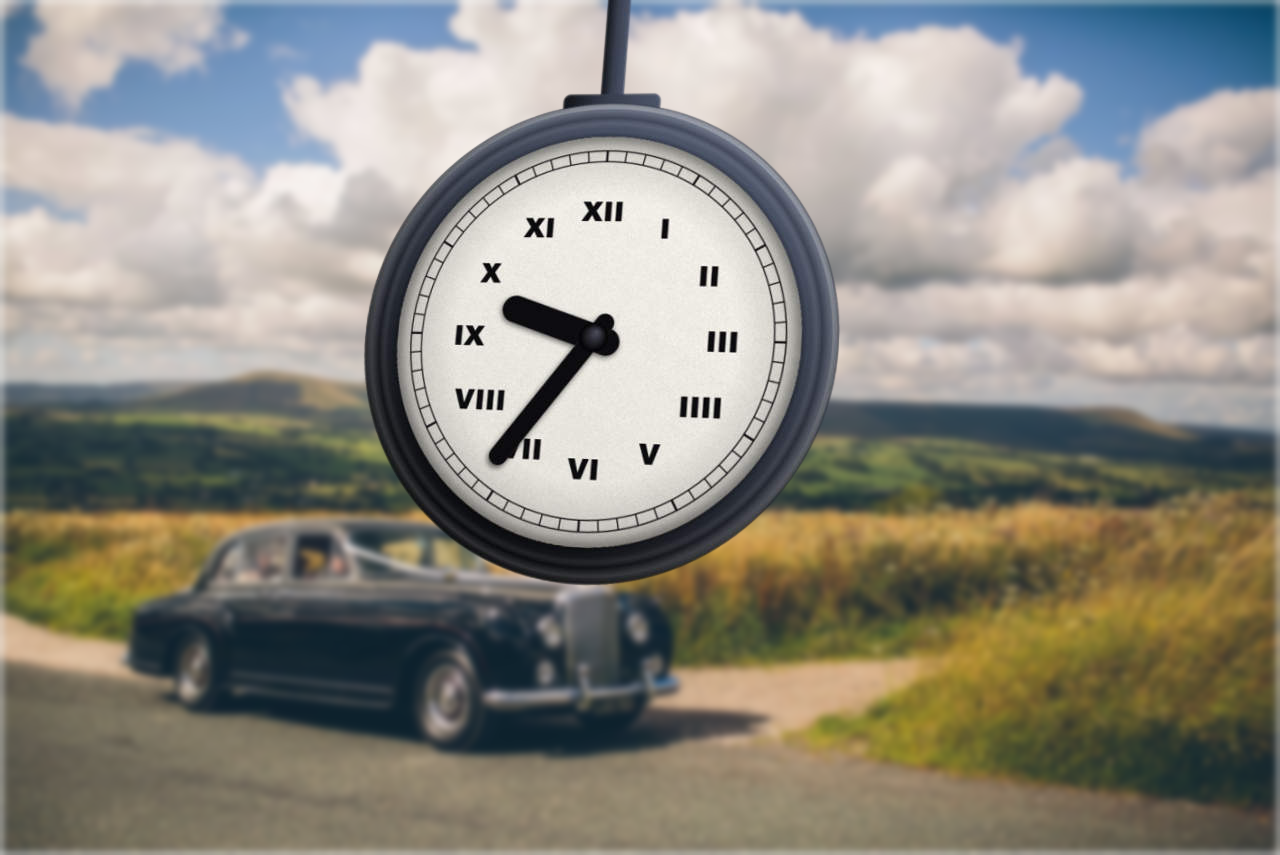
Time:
9.36
